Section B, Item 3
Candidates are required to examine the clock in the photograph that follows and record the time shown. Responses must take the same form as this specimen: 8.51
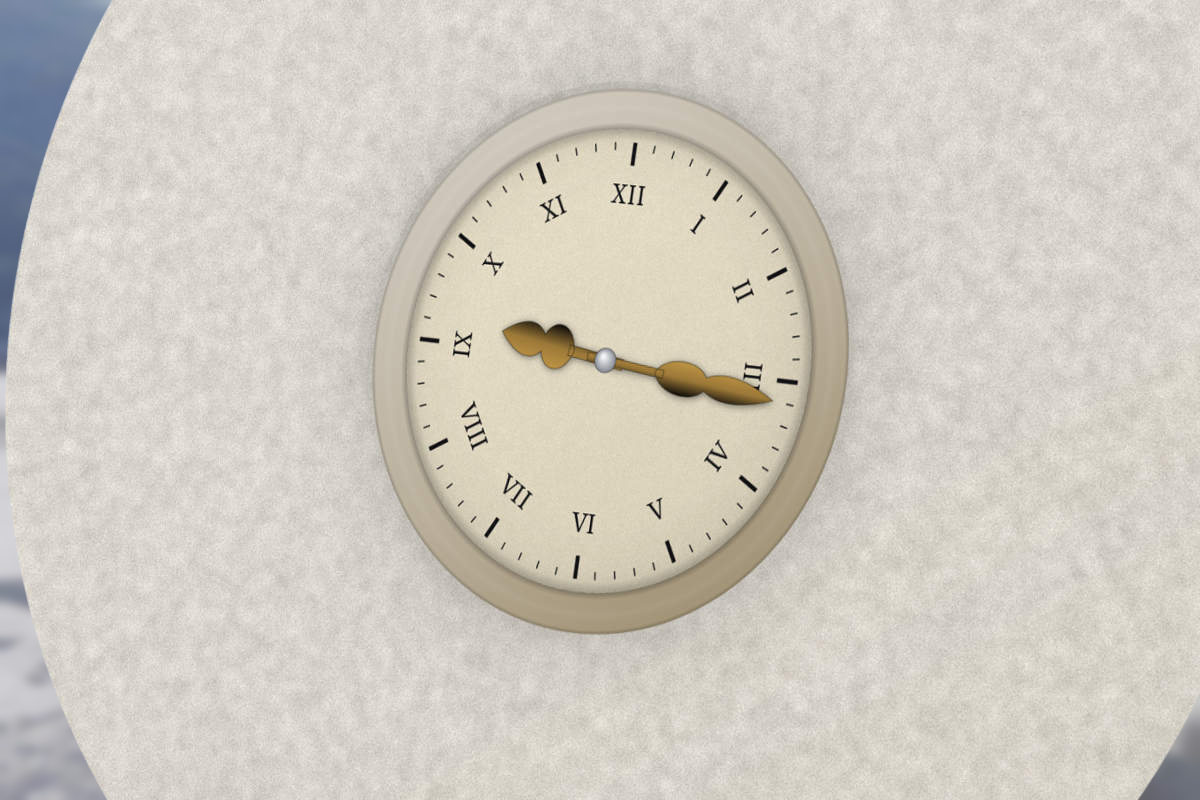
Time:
9.16
